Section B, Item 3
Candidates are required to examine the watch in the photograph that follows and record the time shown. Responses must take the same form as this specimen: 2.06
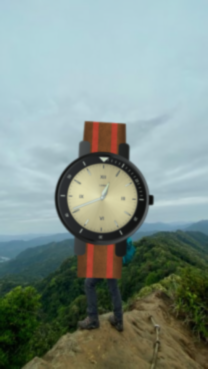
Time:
12.41
